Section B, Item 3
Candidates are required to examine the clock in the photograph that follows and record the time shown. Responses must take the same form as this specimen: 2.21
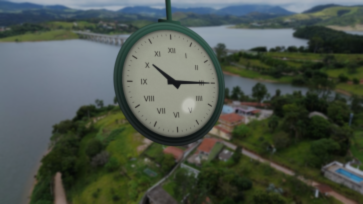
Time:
10.15
